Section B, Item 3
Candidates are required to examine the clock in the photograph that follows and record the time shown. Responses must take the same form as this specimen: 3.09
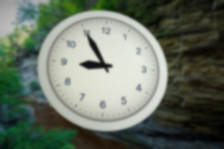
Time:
8.55
